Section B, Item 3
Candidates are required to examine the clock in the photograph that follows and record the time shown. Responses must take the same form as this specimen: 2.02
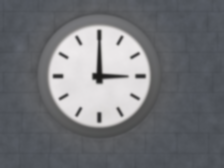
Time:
3.00
